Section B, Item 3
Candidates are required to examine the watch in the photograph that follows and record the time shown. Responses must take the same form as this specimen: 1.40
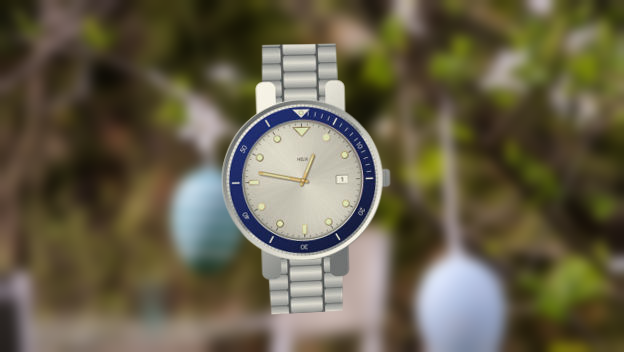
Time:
12.47
